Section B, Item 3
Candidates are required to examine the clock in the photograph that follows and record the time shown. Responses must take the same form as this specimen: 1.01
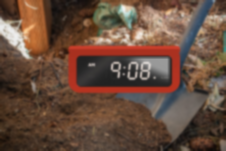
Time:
9.08
